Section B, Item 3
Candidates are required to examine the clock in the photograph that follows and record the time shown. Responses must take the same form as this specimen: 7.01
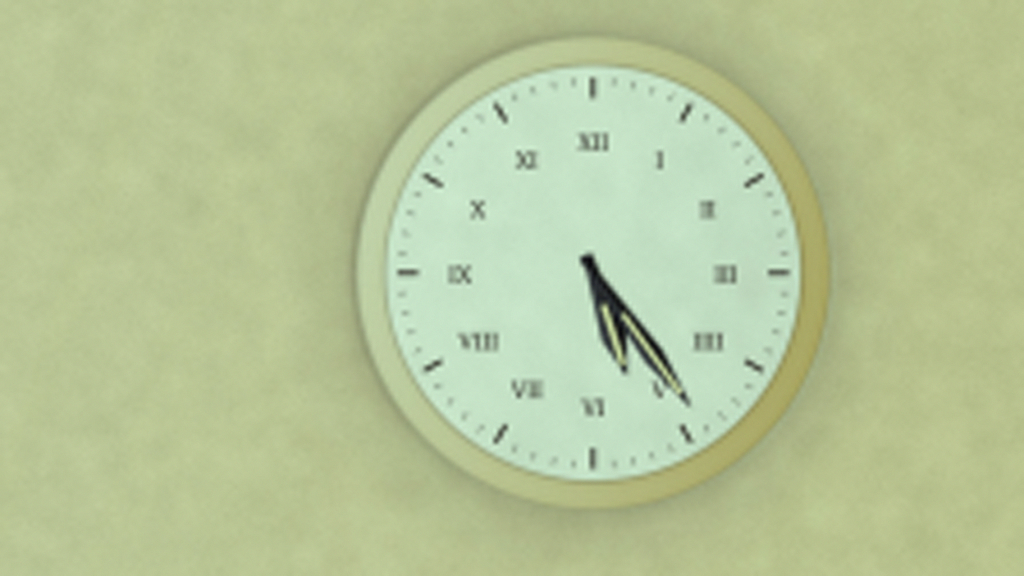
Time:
5.24
